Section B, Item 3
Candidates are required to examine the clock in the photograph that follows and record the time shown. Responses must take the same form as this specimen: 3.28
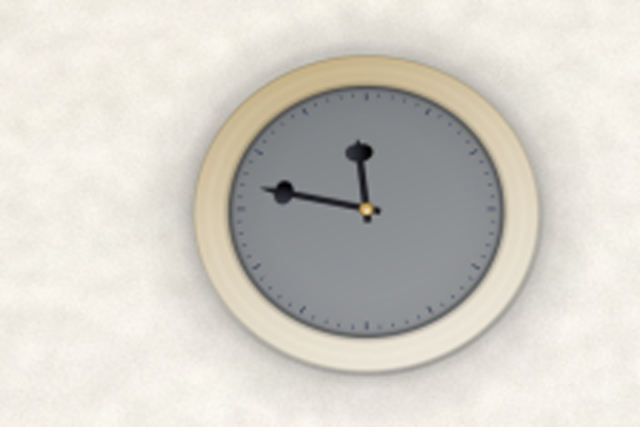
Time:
11.47
